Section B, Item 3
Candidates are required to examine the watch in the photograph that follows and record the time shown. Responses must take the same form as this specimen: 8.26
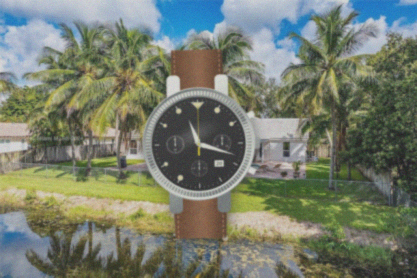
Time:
11.18
